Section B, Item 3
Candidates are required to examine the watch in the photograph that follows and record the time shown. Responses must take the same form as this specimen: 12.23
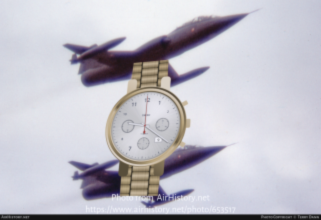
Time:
9.21
